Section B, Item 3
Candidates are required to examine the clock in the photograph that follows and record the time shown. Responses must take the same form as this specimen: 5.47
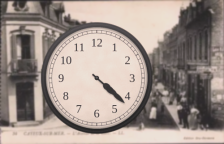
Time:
4.22
